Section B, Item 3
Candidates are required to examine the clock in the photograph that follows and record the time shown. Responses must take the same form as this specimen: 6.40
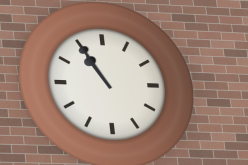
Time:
10.55
